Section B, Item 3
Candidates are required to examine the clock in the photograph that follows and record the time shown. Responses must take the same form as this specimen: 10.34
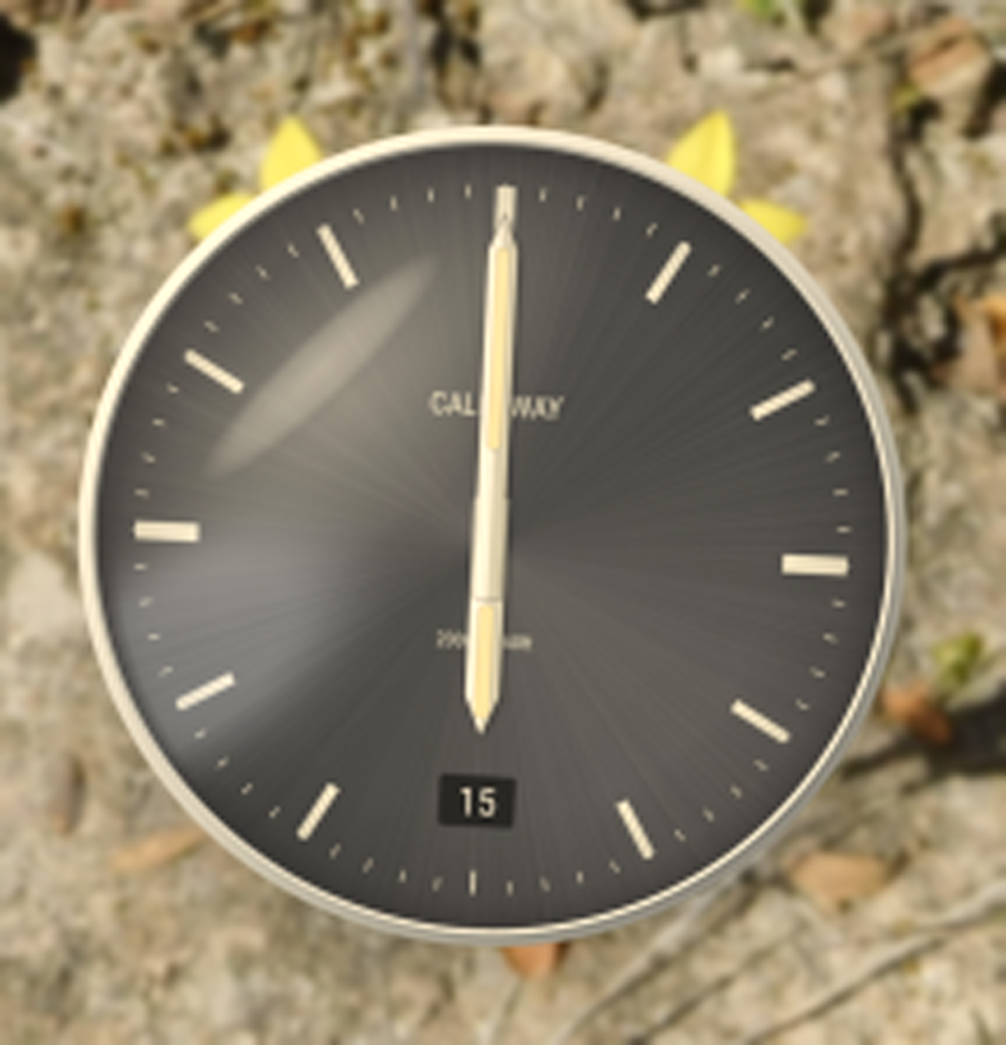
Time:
6.00
